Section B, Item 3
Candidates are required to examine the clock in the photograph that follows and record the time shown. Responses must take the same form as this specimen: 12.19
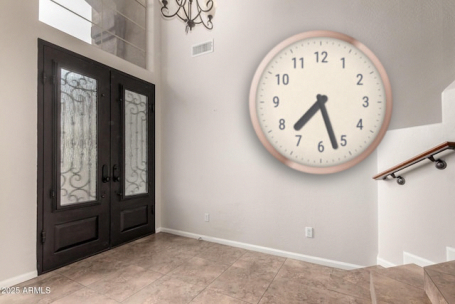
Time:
7.27
